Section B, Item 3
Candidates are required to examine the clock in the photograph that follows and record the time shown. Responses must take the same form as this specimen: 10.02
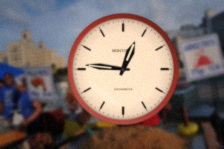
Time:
12.46
